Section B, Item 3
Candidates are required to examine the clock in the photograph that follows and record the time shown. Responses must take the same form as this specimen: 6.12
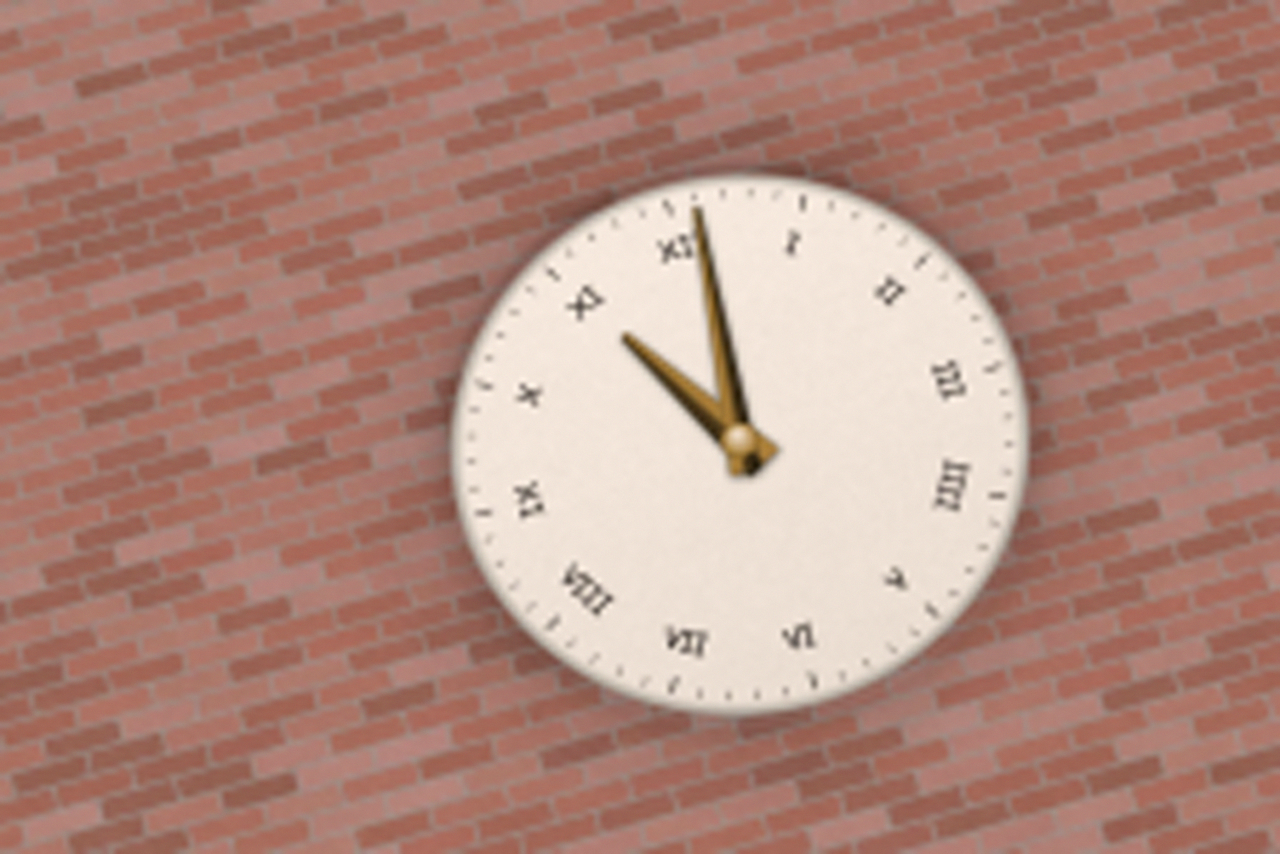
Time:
11.01
